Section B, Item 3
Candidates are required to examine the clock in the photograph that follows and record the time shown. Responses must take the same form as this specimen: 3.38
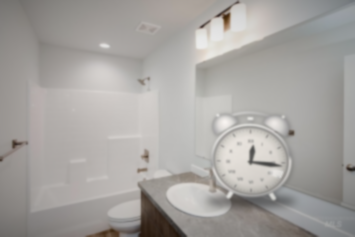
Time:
12.16
